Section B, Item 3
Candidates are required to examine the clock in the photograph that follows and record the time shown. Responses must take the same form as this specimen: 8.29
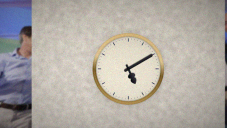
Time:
5.10
